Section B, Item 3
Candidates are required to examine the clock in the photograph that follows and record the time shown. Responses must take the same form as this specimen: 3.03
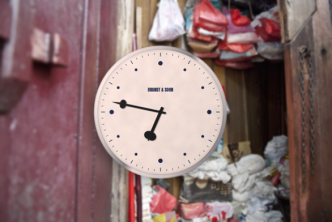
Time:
6.47
